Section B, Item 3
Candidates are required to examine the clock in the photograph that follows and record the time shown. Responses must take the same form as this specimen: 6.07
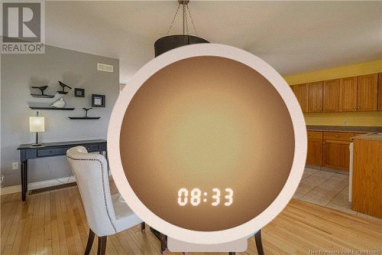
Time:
8.33
